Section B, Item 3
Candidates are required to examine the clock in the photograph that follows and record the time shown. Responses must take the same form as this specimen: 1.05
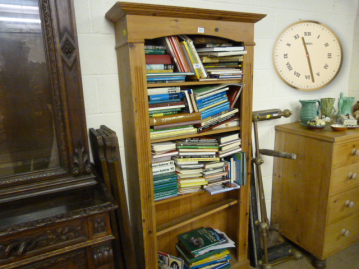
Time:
11.28
